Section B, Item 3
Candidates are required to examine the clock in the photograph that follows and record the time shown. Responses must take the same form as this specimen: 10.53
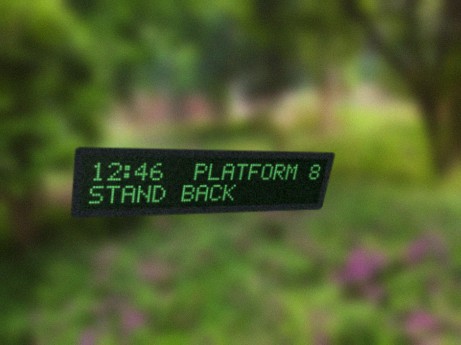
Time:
12.46
